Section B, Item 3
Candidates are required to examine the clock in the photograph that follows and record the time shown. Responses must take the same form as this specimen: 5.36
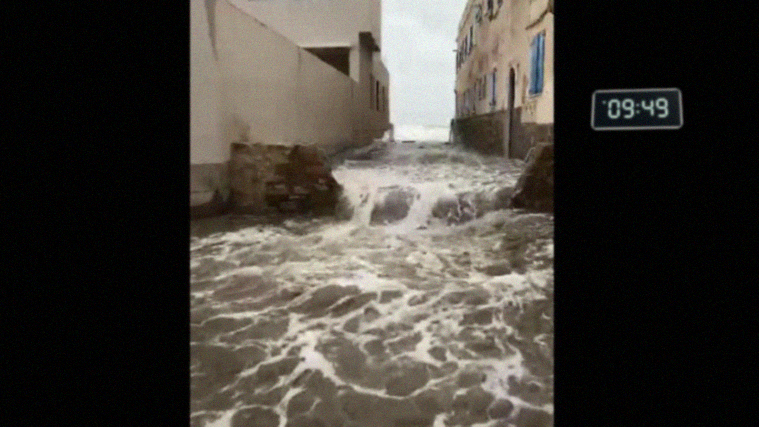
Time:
9.49
